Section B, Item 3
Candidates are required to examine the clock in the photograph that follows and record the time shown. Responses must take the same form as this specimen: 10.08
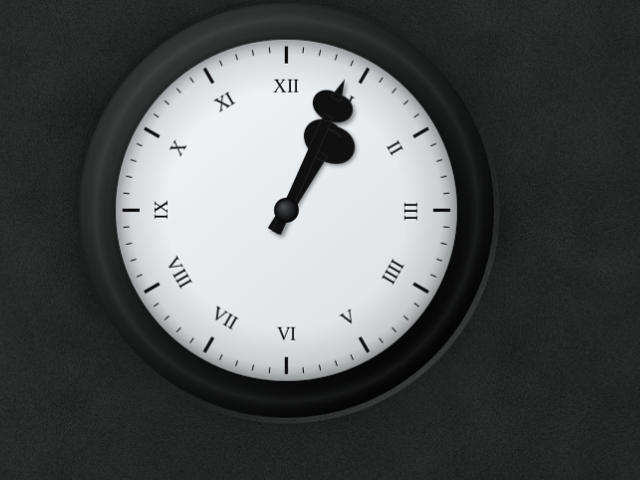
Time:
1.04
